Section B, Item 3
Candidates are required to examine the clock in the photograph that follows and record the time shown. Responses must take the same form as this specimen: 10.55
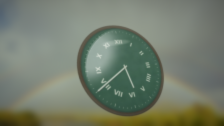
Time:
5.40
